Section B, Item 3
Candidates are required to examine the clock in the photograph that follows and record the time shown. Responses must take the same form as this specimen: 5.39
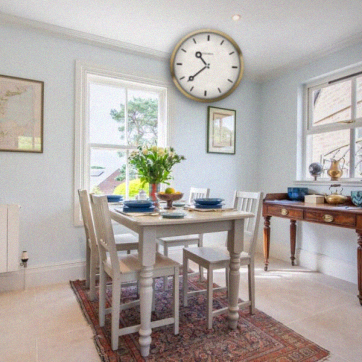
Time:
10.38
